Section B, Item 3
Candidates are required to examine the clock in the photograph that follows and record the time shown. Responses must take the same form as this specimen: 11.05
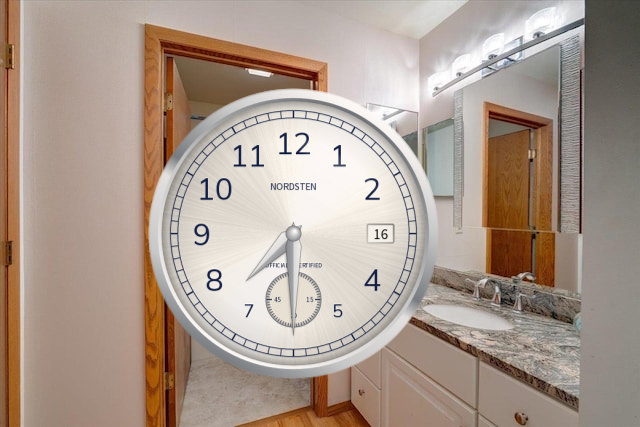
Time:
7.30
